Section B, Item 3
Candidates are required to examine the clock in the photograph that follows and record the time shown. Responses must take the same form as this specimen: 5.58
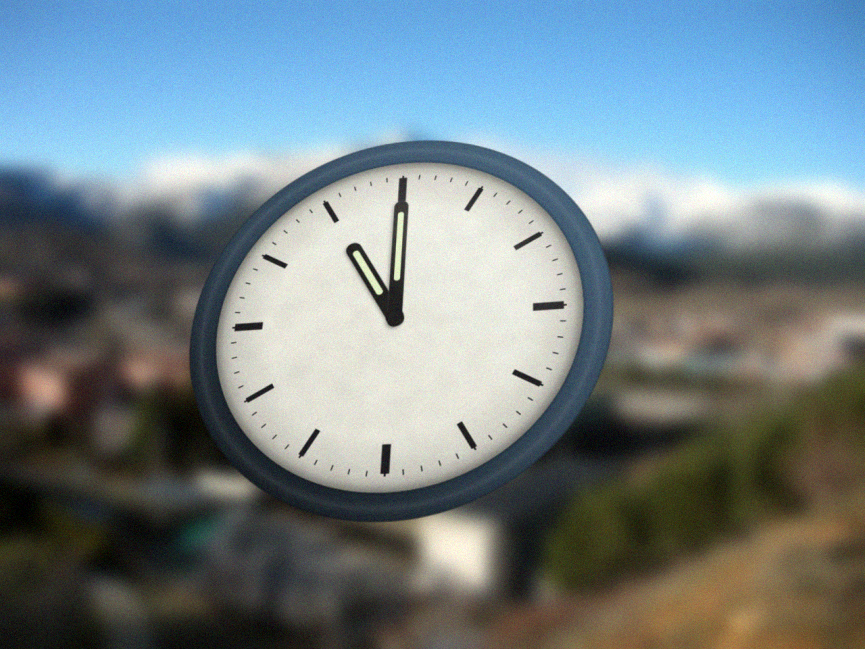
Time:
11.00
